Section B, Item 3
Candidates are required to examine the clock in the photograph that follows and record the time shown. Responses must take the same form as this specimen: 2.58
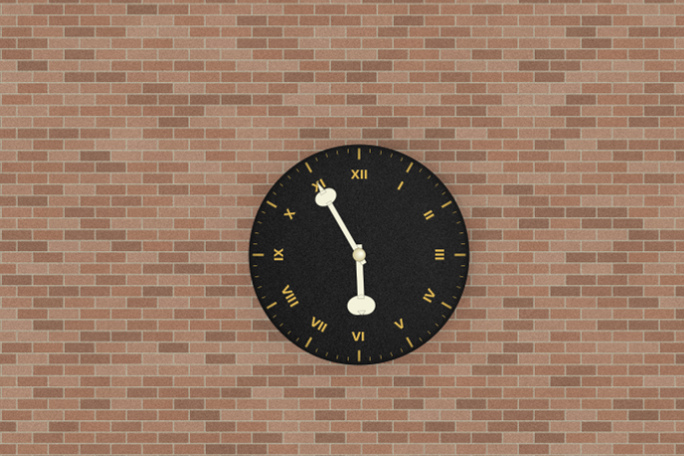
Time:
5.55
